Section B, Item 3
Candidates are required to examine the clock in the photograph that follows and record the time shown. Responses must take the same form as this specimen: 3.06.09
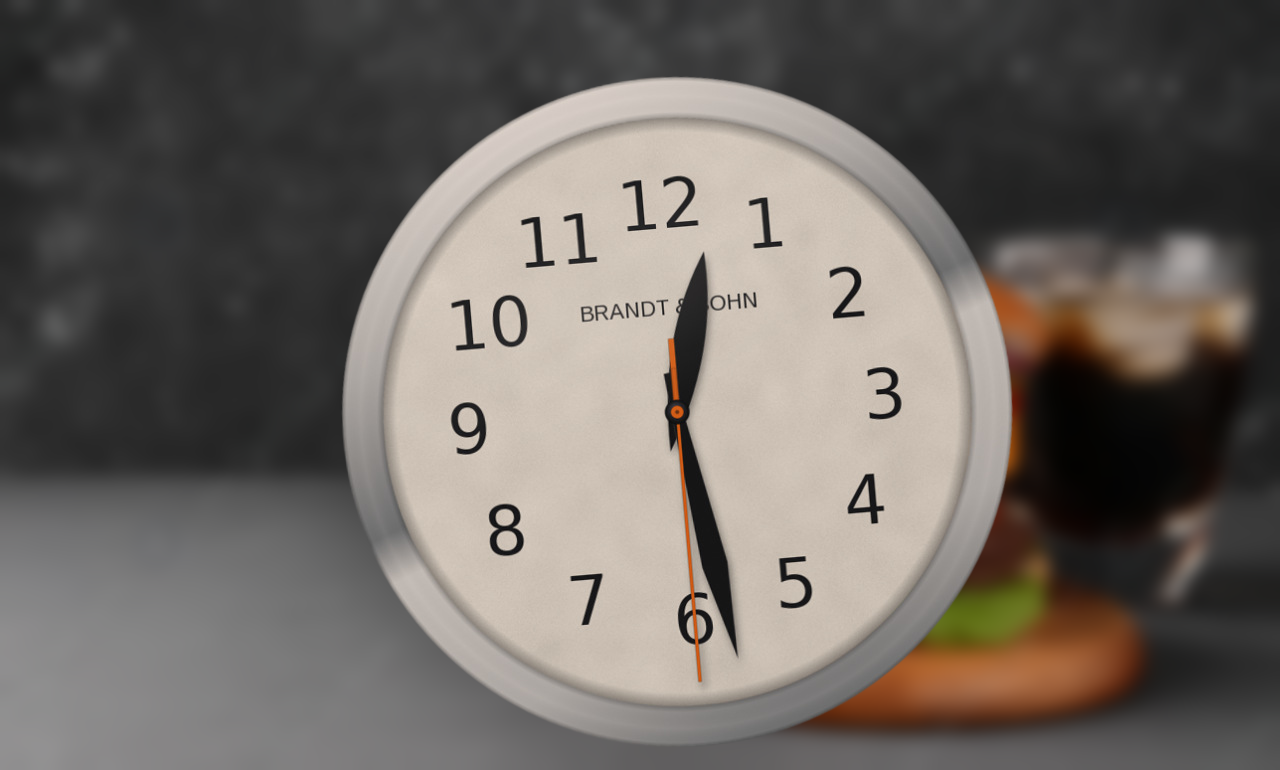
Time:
12.28.30
